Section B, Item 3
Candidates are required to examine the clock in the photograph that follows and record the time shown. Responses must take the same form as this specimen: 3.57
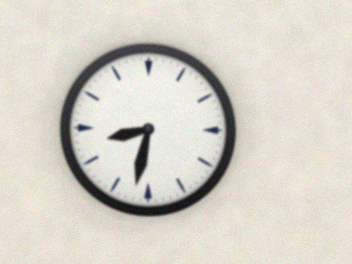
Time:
8.32
